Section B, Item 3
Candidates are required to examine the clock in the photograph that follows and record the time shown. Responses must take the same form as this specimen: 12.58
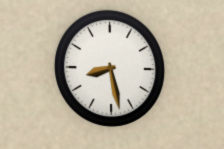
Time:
8.28
